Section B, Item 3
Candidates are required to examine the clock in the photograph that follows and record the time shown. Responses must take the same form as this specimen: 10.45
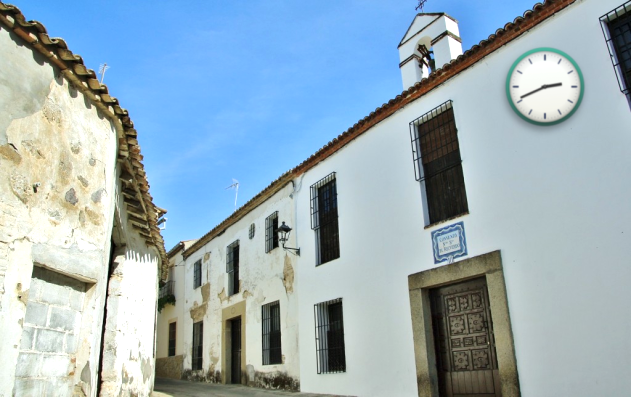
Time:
2.41
